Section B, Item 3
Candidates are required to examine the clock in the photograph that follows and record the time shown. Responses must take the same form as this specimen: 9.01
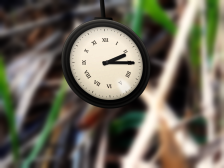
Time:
2.15
